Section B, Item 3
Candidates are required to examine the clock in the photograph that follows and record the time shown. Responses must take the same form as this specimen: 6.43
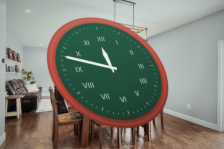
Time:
11.48
